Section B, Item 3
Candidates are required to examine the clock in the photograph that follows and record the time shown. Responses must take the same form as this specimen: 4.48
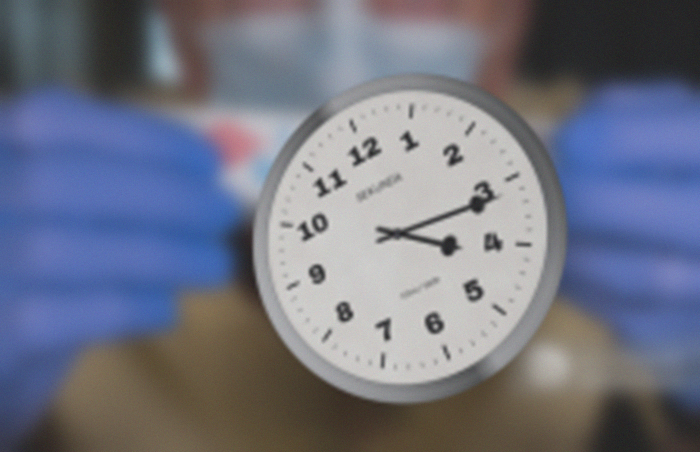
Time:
4.16
